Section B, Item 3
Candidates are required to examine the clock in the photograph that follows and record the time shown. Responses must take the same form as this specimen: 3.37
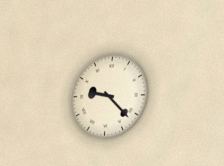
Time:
9.22
